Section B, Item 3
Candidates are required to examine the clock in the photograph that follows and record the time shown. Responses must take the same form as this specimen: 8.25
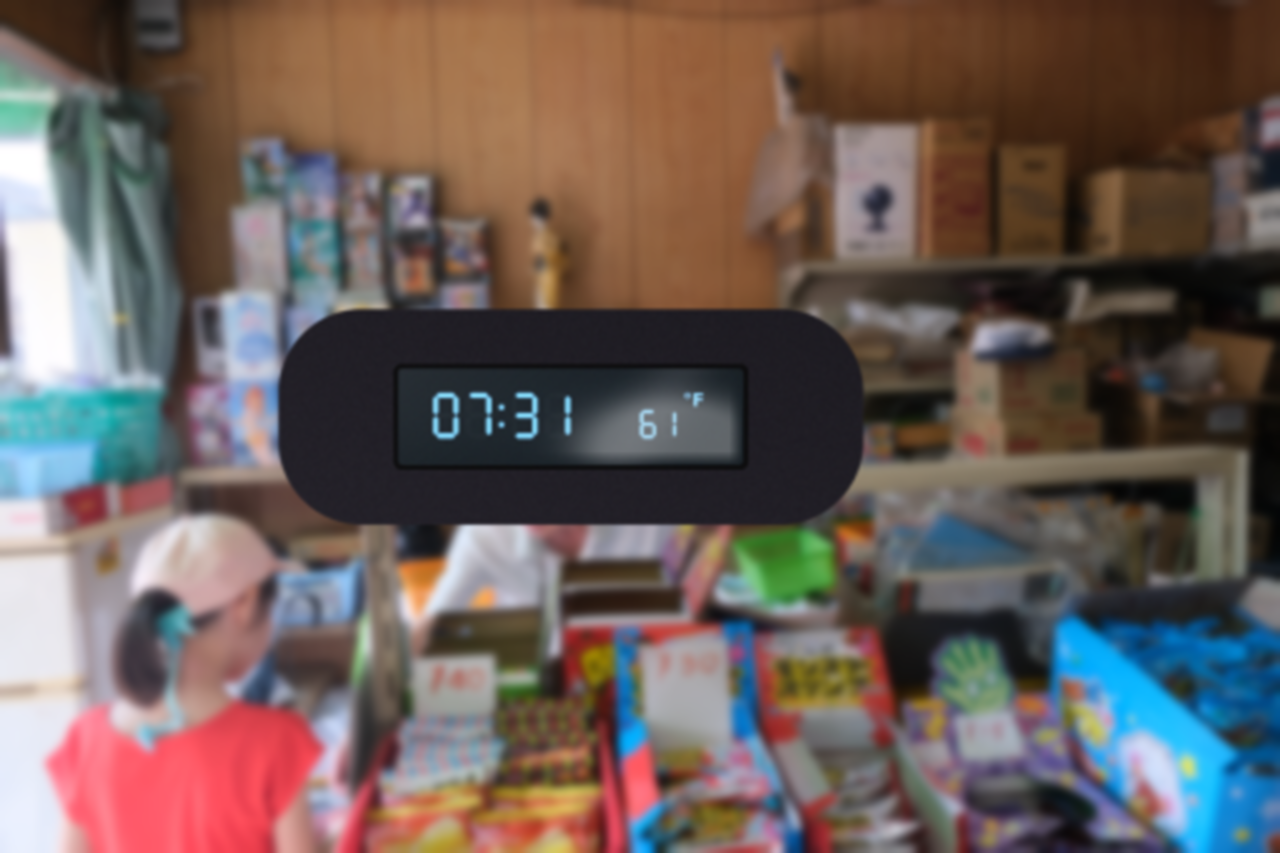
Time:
7.31
